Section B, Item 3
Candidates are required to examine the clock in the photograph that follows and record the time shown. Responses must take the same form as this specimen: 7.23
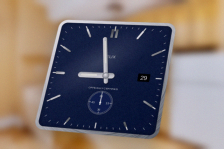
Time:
8.58
